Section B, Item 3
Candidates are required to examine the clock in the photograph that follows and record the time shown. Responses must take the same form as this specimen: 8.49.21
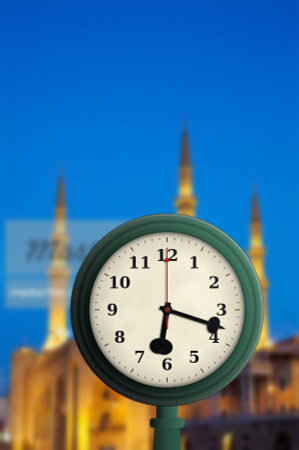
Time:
6.18.00
